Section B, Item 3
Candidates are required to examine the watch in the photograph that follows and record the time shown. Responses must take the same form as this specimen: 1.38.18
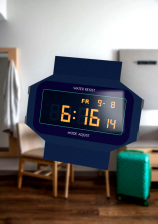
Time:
6.16.14
